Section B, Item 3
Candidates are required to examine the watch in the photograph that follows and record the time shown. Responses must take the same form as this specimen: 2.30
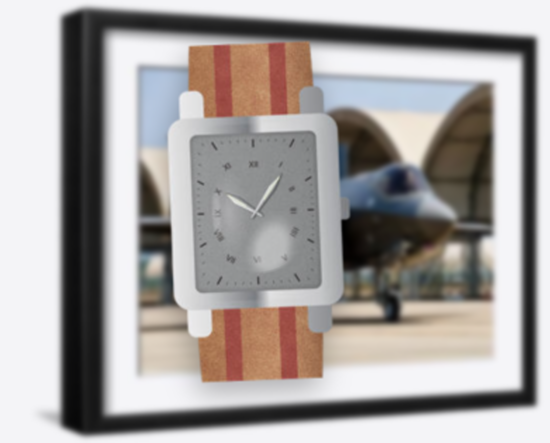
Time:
10.06
